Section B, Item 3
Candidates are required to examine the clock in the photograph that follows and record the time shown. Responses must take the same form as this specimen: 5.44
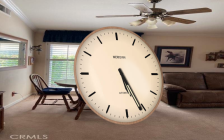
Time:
5.26
